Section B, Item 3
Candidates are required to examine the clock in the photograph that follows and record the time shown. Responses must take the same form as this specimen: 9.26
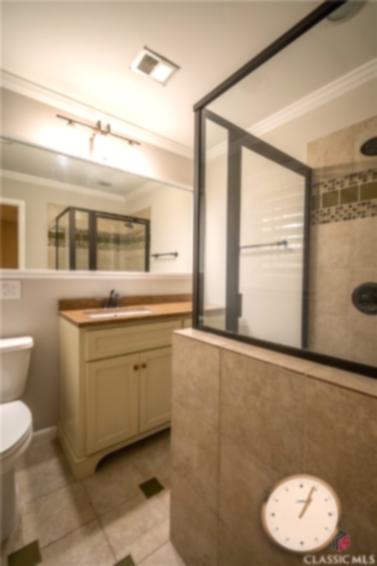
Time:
1.04
